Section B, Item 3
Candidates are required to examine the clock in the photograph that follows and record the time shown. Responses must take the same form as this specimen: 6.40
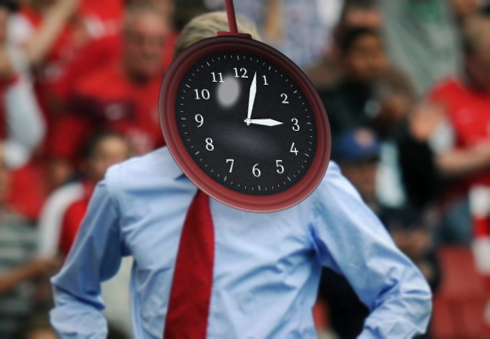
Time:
3.03
